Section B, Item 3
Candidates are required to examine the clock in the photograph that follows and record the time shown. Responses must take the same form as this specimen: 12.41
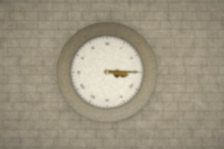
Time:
3.15
